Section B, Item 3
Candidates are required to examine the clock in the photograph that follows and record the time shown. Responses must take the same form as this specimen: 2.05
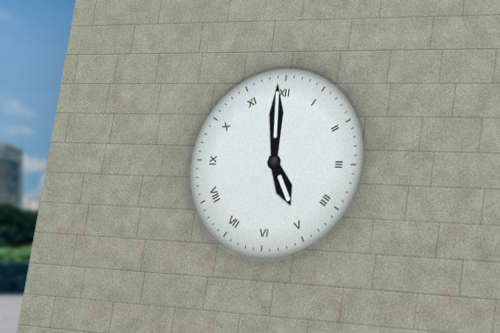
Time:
4.59
